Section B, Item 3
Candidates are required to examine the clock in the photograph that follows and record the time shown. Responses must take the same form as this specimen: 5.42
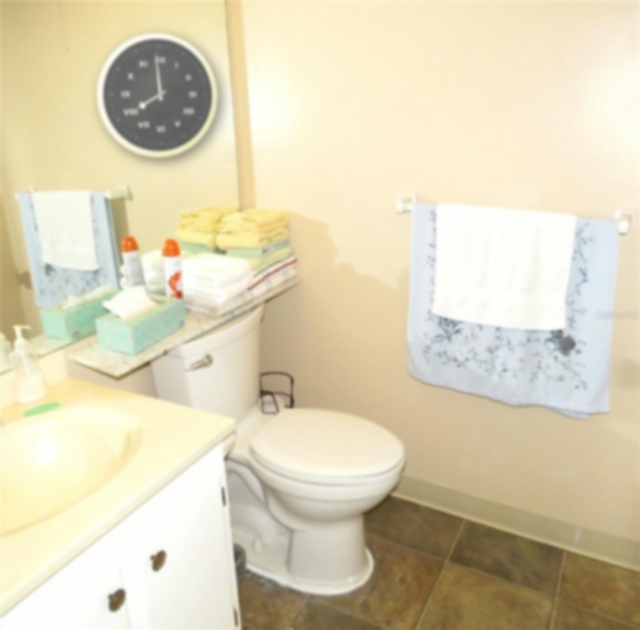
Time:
7.59
